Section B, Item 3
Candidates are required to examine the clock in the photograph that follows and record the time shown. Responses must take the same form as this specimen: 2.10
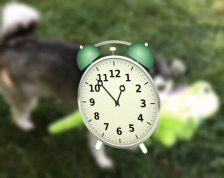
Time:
12.53
